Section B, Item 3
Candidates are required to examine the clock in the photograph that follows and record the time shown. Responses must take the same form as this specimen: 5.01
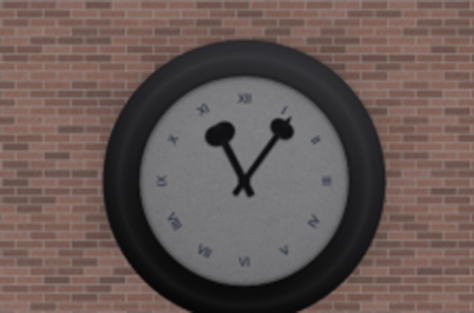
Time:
11.06
